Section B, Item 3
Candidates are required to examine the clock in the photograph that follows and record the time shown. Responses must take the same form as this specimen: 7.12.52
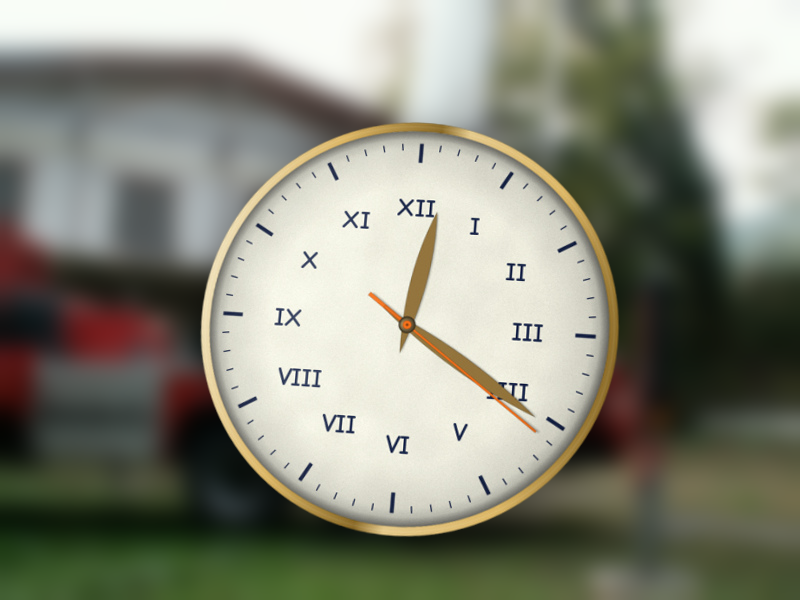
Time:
12.20.21
